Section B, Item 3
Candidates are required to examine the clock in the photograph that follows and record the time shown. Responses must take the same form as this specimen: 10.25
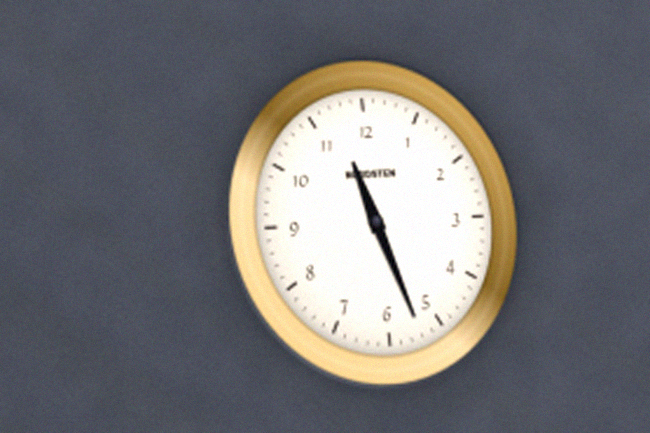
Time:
11.27
